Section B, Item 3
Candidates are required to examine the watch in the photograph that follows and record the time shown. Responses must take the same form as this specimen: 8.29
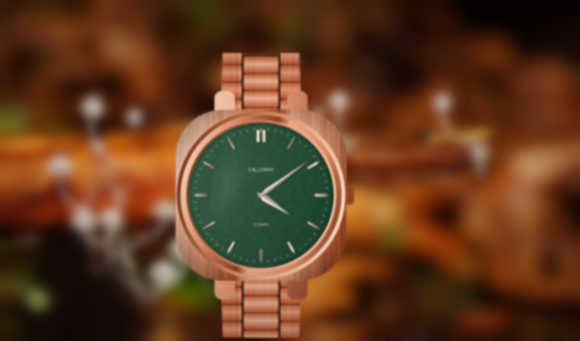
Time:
4.09
